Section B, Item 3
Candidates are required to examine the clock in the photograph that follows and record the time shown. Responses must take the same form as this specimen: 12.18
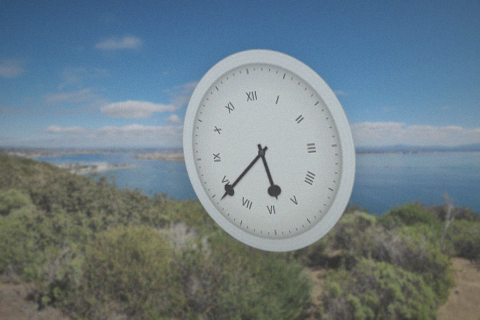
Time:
5.39
